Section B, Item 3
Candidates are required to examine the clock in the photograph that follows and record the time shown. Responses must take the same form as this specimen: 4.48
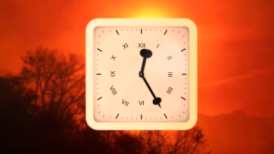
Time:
12.25
